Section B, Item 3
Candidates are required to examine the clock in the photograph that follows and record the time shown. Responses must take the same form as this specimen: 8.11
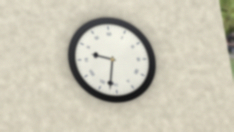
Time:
9.32
